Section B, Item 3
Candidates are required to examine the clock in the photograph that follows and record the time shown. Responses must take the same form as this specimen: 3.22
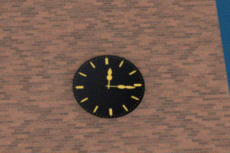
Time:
12.16
